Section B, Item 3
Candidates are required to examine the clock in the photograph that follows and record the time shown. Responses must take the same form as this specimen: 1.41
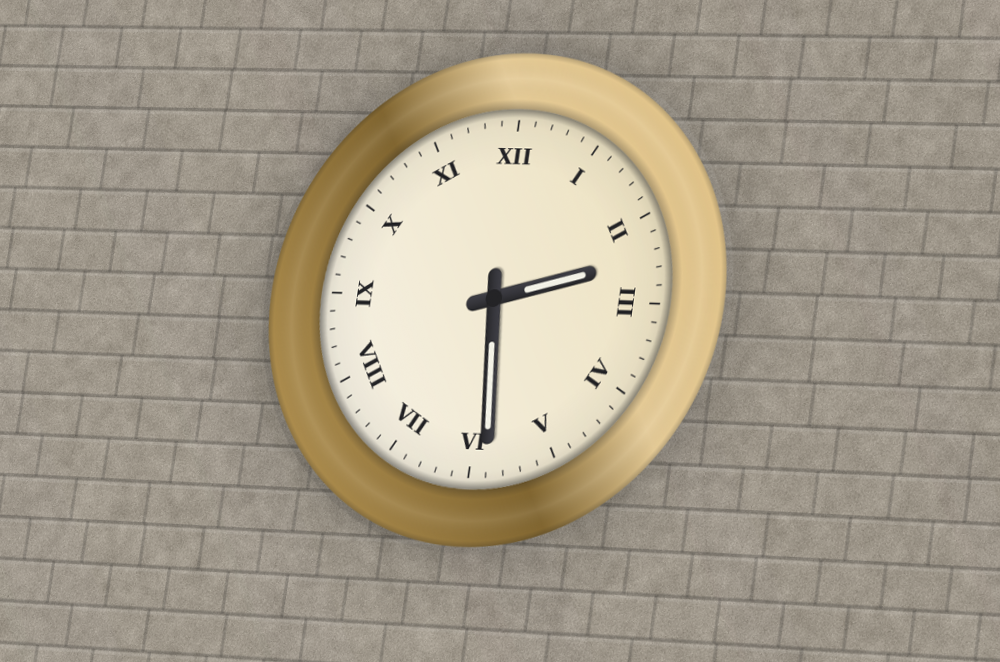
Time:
2.29
